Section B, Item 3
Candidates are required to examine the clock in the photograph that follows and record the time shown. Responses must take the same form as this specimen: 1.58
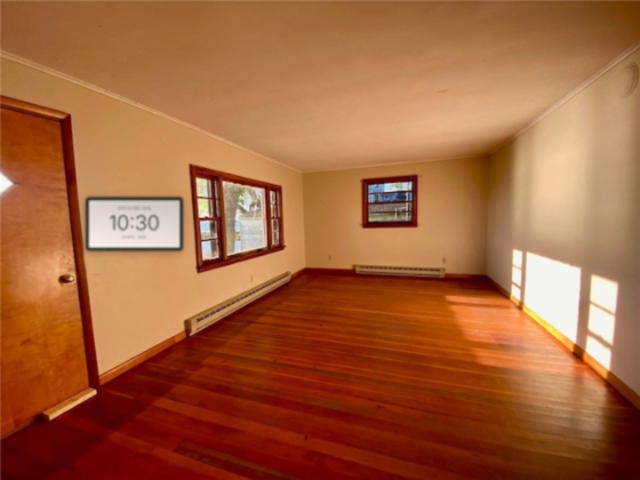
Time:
10.30
